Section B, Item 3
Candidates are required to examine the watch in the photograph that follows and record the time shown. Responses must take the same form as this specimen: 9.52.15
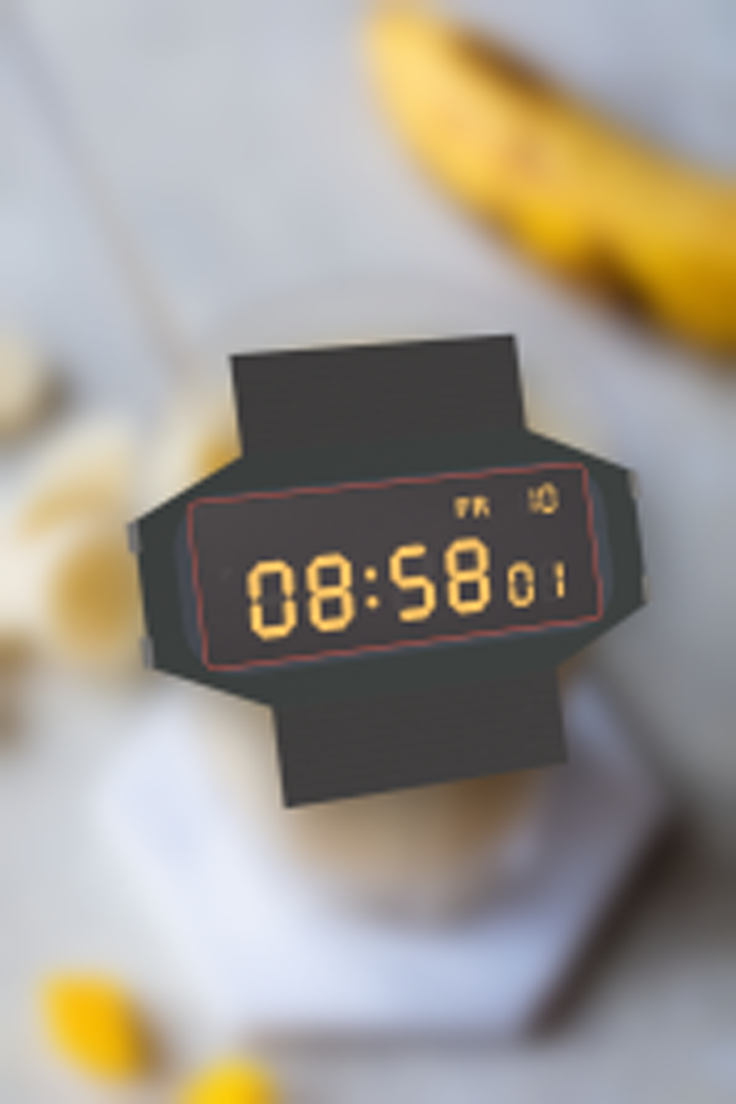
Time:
8.58.01
